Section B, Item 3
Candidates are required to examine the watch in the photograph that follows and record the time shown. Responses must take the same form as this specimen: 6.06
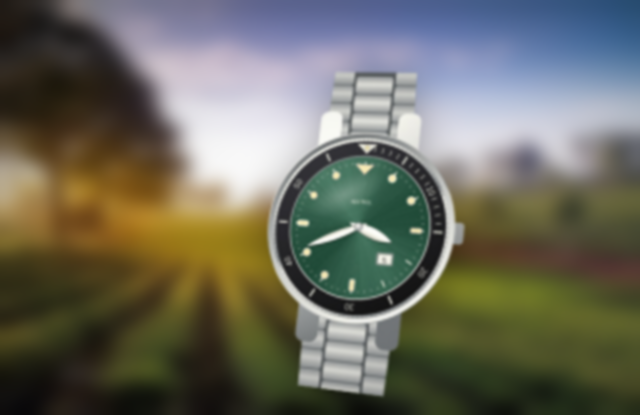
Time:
3.41
